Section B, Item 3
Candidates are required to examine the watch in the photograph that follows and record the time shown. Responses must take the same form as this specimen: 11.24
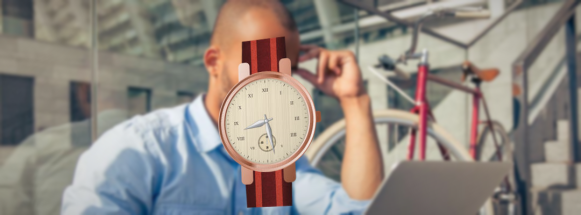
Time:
8.28
